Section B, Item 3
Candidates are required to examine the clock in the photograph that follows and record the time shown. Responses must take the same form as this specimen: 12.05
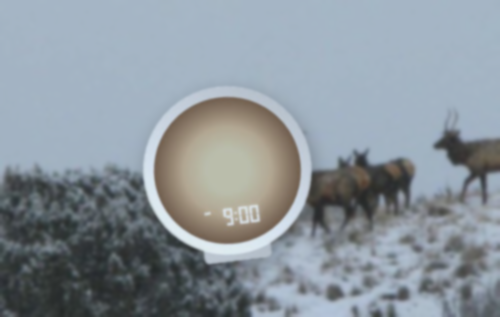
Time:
9.00
